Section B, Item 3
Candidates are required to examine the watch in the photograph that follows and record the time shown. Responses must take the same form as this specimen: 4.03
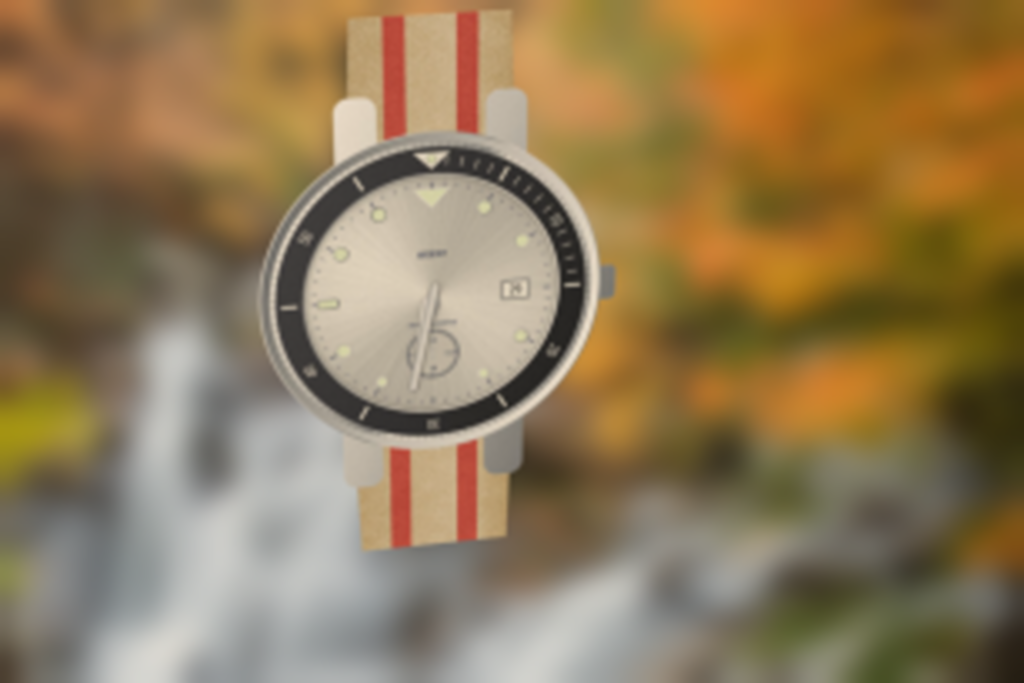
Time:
6.32
